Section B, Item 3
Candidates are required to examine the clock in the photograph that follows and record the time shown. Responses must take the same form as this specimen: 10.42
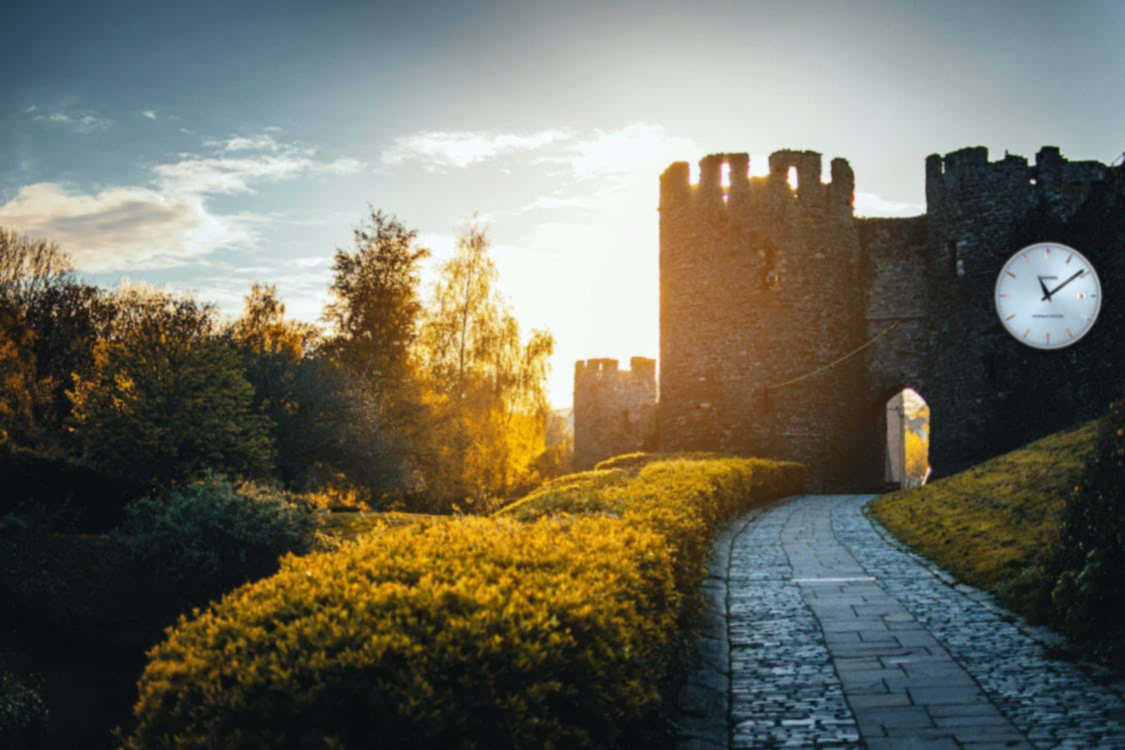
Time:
11.09
